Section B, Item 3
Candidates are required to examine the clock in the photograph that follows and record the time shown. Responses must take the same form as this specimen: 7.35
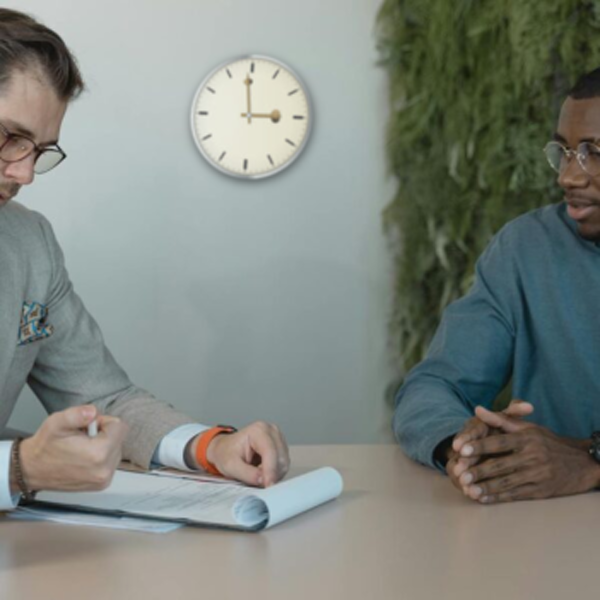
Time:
2.59
